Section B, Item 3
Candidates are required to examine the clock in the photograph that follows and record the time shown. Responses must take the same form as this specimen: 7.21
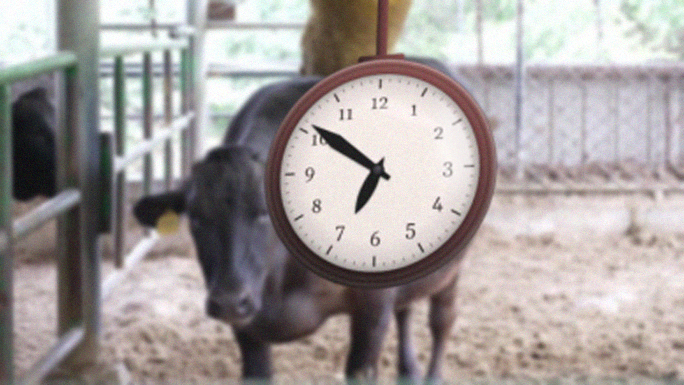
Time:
6.51
